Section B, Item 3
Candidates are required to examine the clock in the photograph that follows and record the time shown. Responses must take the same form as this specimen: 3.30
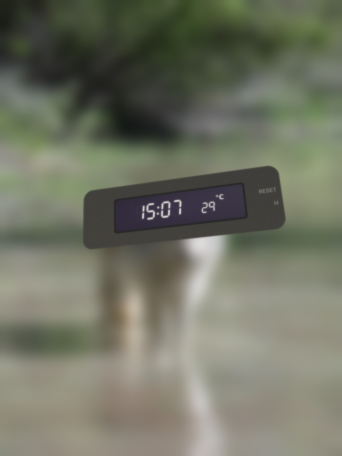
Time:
15.07
